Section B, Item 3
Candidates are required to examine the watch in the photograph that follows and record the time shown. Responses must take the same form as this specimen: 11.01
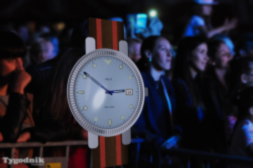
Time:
2.51
